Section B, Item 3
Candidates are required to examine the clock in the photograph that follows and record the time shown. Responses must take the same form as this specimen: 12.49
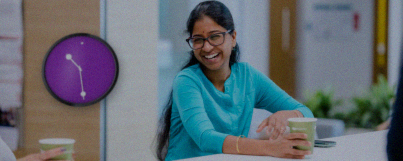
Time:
10.28
